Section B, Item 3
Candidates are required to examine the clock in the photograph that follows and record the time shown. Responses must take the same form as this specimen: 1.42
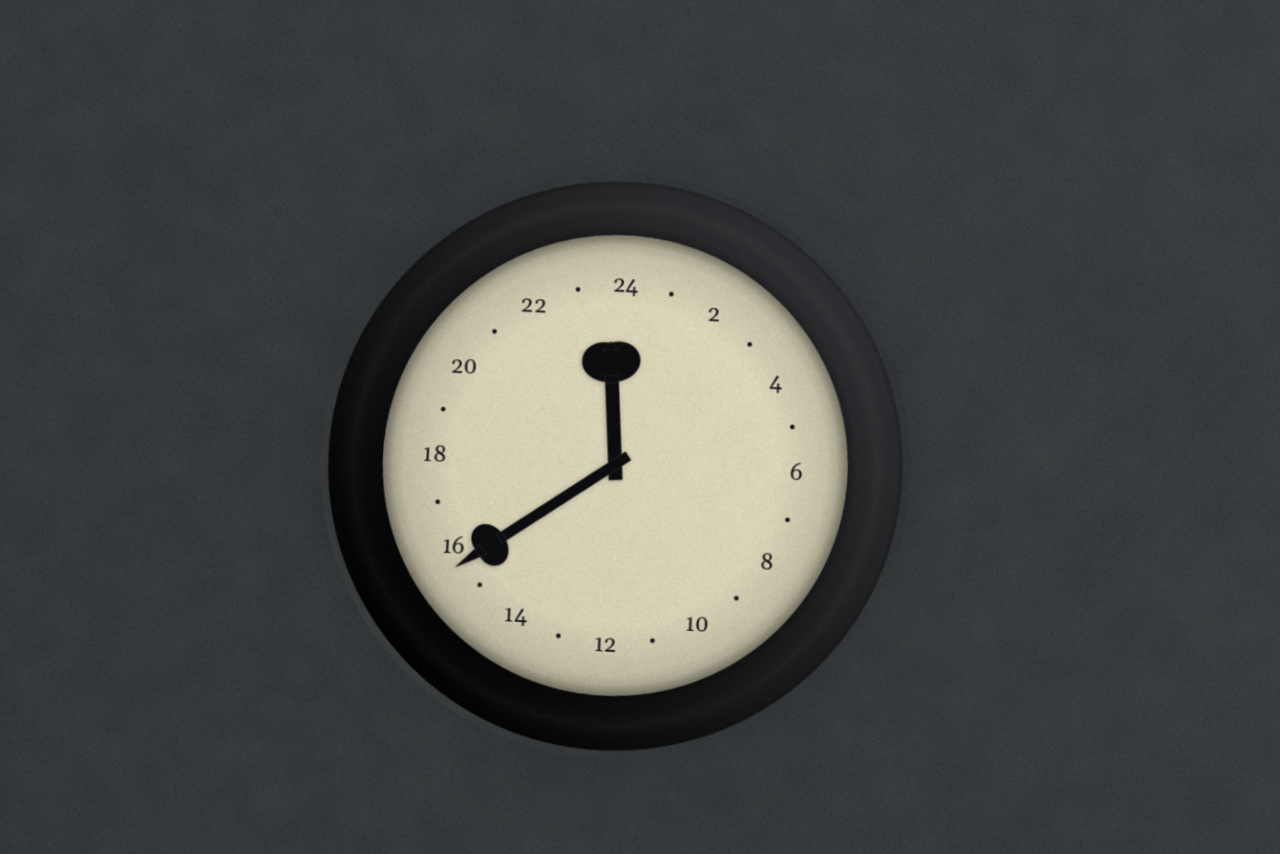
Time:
23.39
